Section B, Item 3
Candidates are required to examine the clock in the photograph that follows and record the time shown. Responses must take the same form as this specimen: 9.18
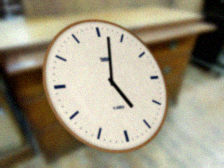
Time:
5.02
